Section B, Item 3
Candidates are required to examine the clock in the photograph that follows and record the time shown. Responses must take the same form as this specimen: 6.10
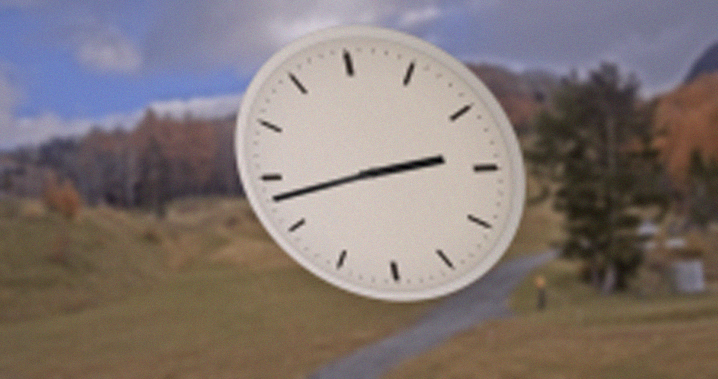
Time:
2.43
